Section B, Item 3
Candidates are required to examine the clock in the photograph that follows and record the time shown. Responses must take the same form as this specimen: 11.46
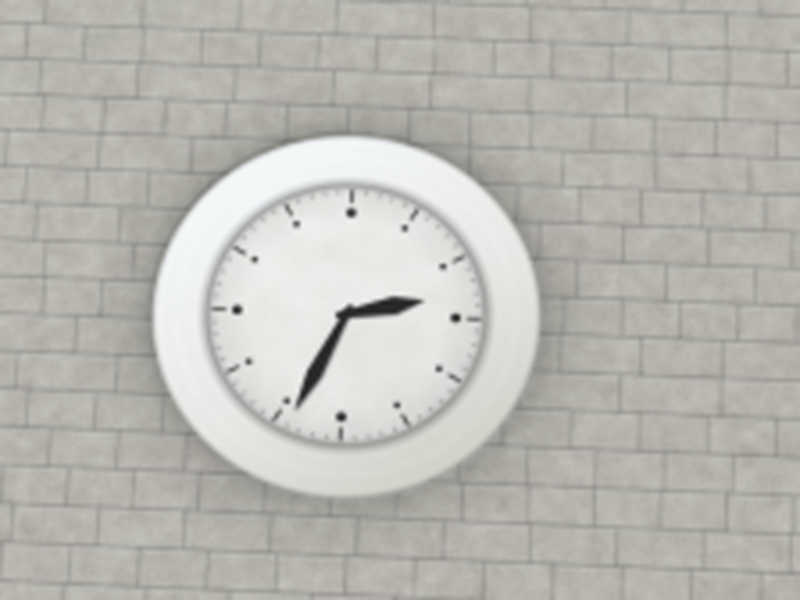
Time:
2.34
